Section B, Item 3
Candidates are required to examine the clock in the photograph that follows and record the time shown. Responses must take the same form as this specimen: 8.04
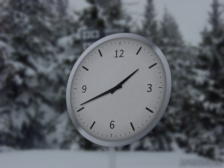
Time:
1.41
